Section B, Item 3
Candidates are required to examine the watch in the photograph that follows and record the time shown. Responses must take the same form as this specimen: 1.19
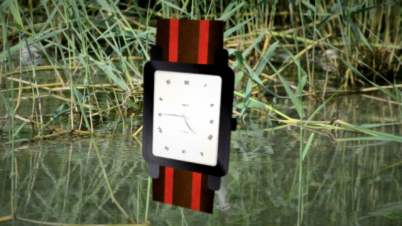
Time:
4.45
